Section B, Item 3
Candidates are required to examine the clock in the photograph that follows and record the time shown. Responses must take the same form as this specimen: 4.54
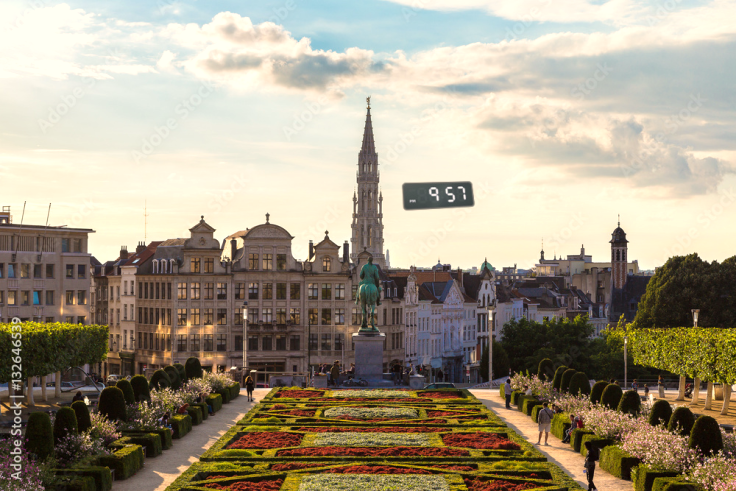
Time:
9.57
